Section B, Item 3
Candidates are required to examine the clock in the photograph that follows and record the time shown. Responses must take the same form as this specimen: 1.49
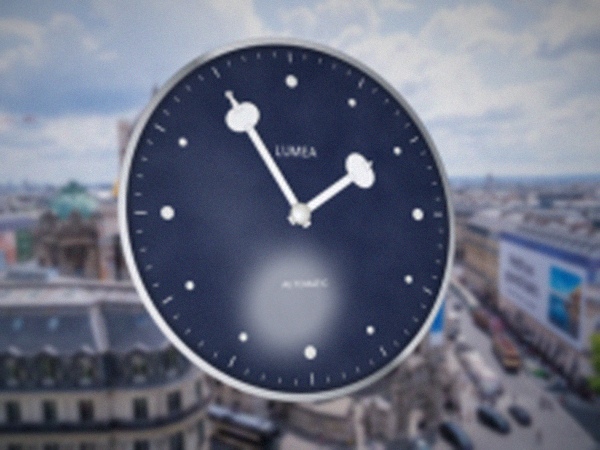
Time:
1.55
